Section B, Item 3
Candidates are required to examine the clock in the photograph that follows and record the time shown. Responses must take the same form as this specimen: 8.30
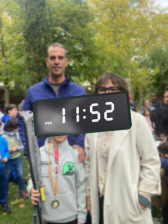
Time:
11.52
